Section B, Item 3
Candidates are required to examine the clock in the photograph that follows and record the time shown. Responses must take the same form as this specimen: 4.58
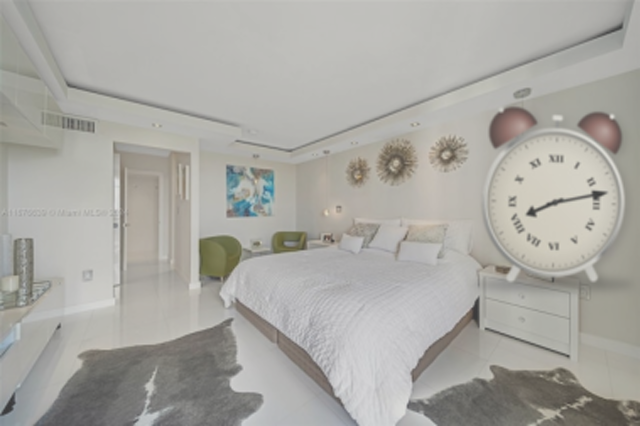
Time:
8.13
